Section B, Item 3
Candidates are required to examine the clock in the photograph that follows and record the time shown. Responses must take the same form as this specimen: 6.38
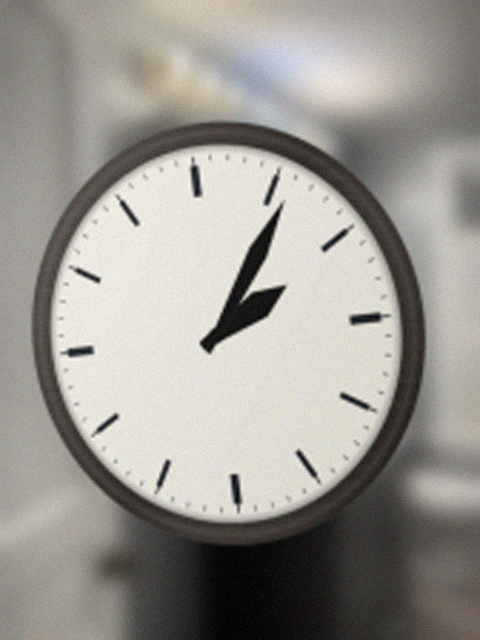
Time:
2.06
